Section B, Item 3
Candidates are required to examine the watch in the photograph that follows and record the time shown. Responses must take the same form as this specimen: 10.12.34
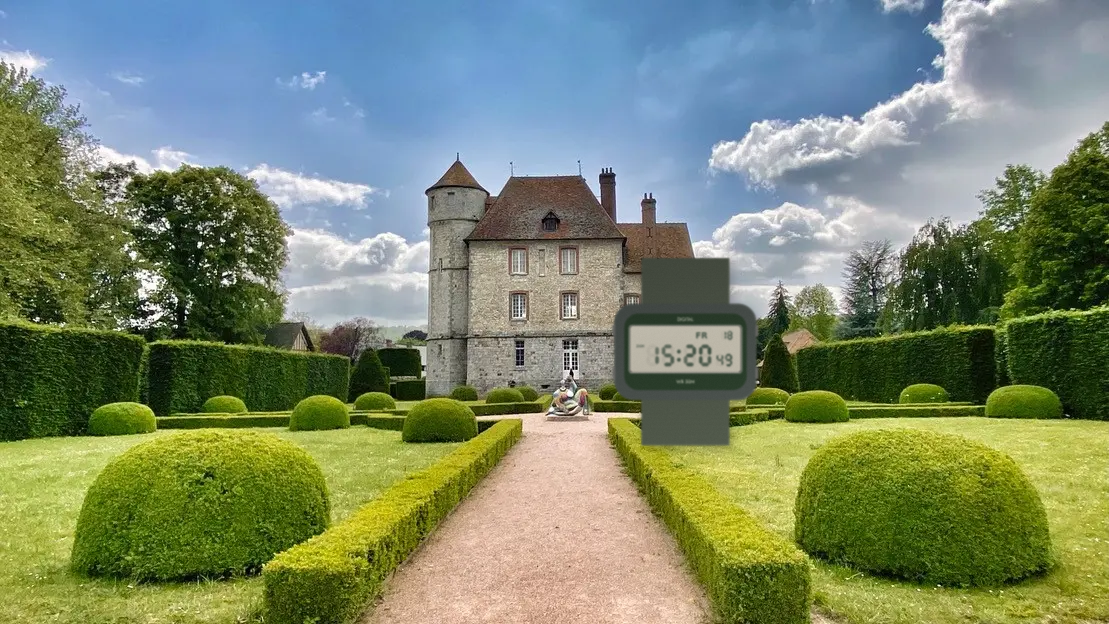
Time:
15.20.49
